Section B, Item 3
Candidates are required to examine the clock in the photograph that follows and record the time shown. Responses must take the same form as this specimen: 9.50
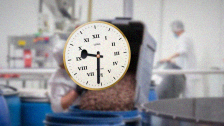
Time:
9.31
